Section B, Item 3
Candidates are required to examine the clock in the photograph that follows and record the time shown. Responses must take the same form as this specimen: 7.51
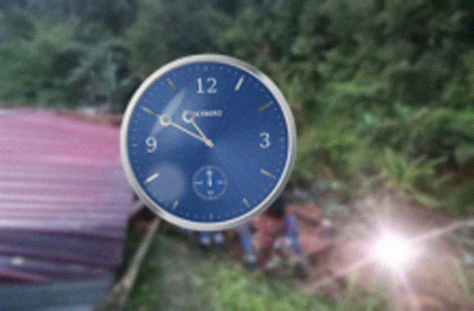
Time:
10.50
